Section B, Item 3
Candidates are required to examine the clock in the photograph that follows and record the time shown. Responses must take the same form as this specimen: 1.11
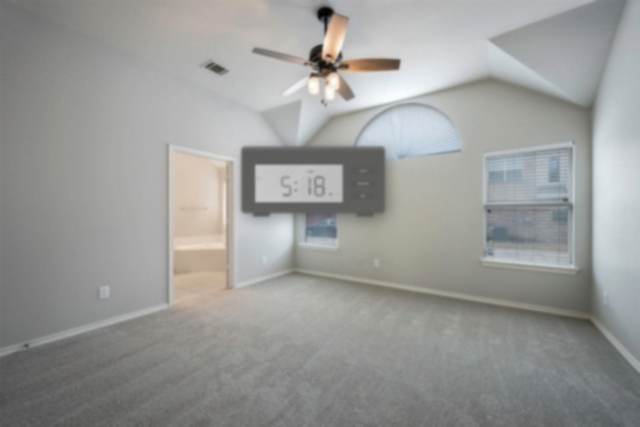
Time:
5.18
